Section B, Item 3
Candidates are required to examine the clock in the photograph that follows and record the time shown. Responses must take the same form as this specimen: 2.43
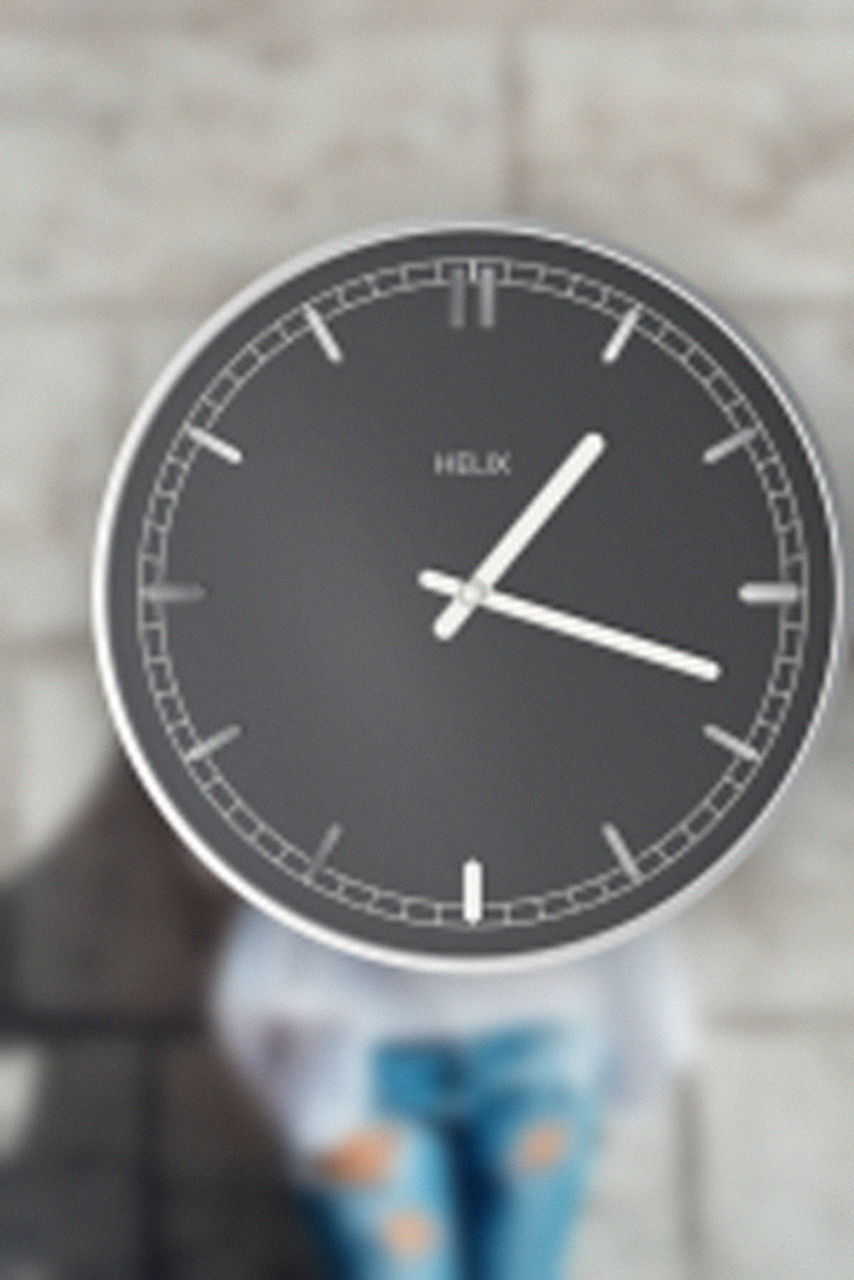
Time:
1.18
